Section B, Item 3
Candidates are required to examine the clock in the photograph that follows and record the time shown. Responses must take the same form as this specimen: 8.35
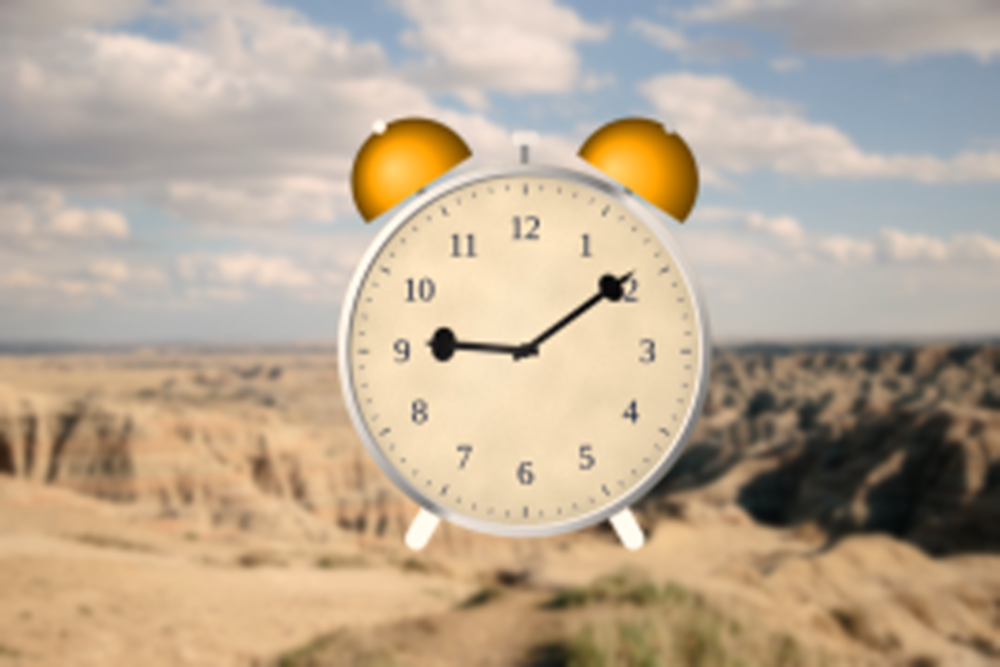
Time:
9.09
